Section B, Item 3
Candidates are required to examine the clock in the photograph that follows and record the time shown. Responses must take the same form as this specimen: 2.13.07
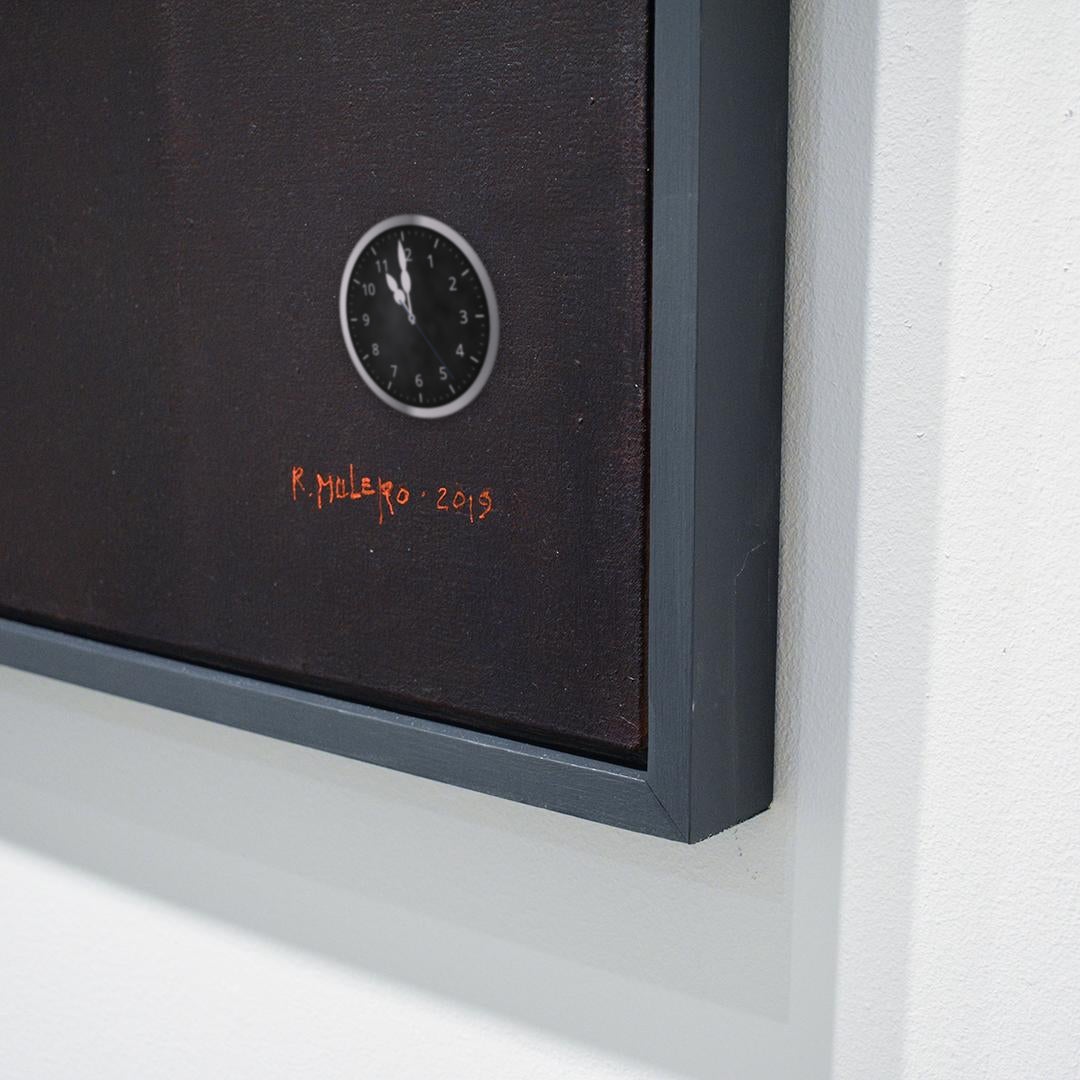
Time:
10.59.24
